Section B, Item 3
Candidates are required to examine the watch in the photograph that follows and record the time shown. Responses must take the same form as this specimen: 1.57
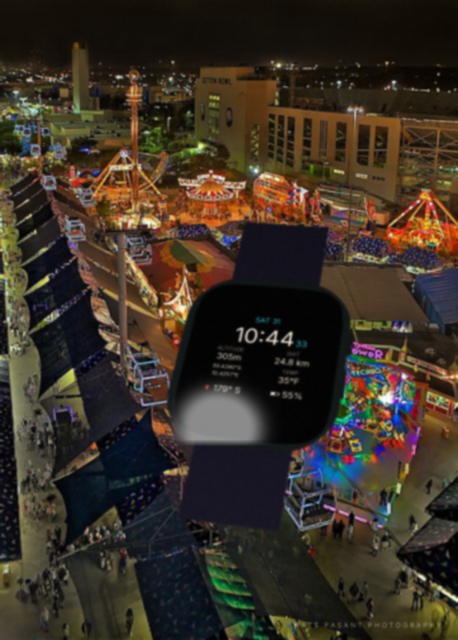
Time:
10.44
